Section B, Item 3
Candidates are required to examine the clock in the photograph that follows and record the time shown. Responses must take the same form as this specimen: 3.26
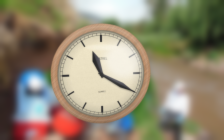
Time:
11.20
